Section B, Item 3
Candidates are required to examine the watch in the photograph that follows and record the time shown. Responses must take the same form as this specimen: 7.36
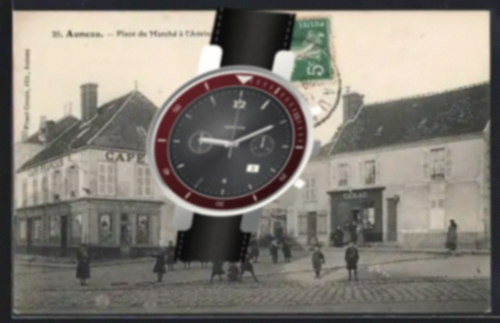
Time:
9.10
